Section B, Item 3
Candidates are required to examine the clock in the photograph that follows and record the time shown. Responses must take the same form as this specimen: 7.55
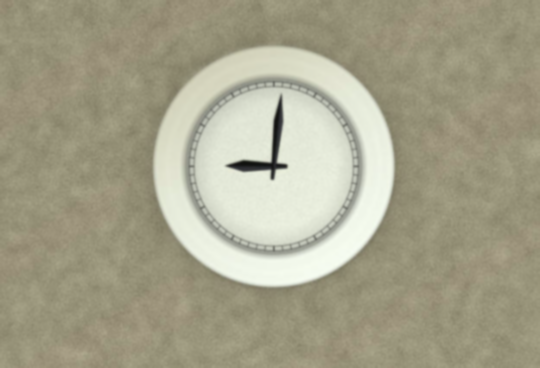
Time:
9.01
